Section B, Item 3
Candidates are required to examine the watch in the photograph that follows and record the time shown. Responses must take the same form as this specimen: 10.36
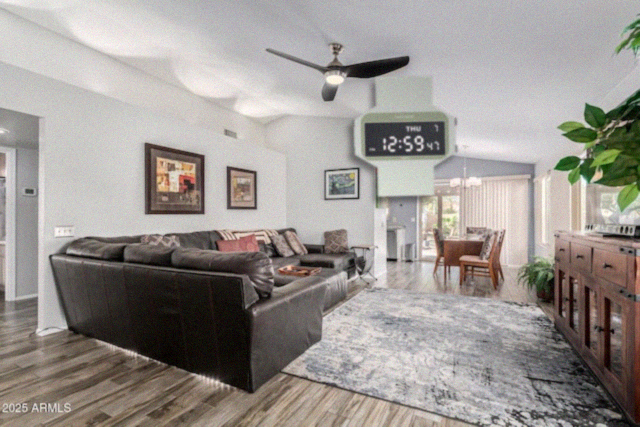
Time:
12.59
